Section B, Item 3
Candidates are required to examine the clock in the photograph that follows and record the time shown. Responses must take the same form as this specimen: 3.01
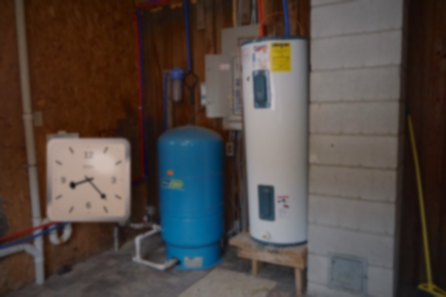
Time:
8.23
